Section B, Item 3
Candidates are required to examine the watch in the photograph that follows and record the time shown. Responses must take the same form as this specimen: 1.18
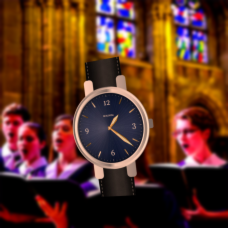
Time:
1.22
